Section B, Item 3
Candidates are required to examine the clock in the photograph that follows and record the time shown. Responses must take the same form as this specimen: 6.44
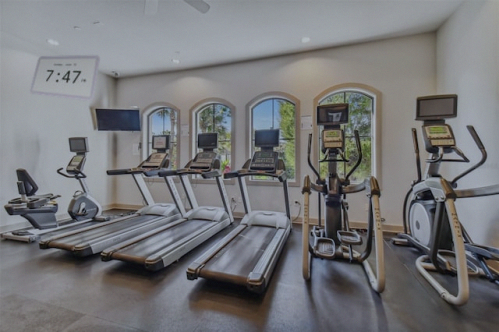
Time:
7.47
